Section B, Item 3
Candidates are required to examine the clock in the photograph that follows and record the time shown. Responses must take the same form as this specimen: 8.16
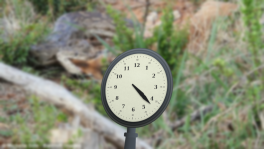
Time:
4.22
